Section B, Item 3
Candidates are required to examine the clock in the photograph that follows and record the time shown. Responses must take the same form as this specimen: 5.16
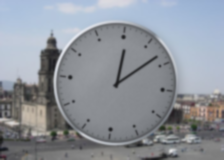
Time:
12.08
